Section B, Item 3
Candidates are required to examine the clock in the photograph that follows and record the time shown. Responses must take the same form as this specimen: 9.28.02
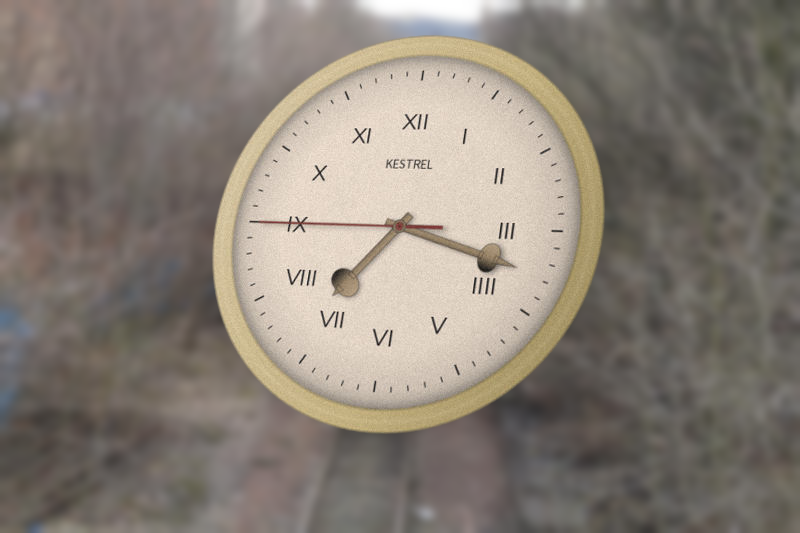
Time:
7.17.45
